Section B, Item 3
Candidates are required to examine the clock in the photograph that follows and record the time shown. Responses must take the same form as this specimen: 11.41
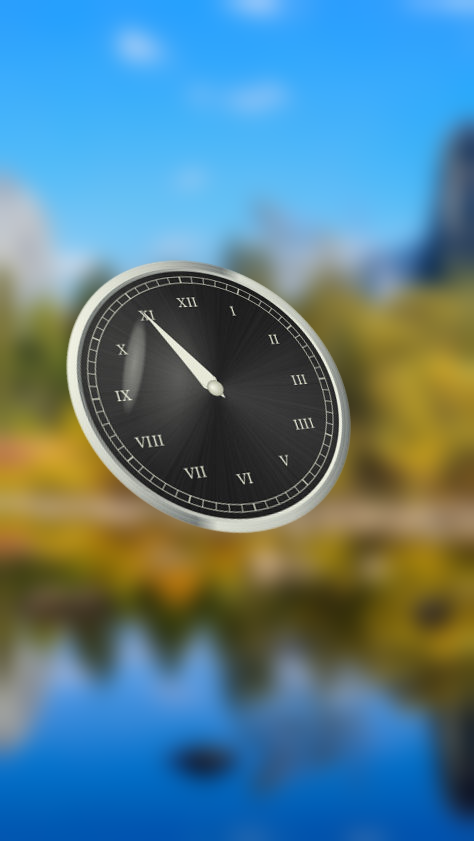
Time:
10.55
